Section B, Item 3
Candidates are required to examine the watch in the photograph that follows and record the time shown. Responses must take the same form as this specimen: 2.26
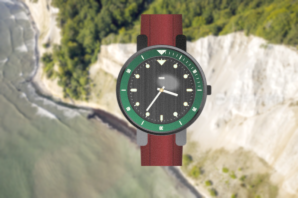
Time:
3.36
